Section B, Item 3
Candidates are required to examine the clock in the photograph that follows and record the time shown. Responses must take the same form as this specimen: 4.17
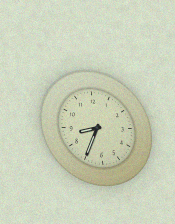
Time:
8.35
